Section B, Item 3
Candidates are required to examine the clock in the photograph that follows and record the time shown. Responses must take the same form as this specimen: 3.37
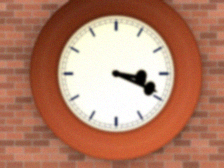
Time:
3.19
